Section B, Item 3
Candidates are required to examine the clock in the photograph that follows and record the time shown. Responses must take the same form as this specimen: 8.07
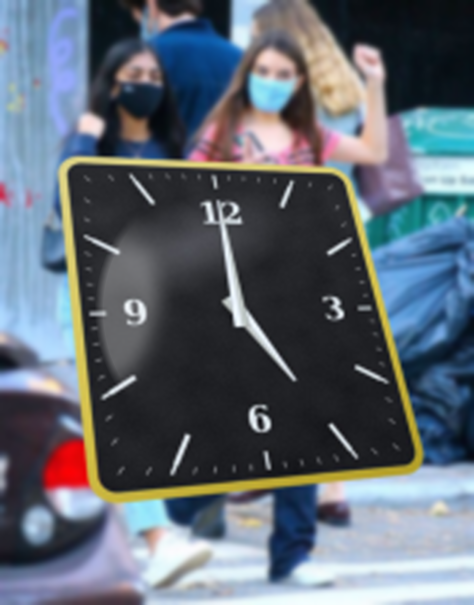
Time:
5.00
